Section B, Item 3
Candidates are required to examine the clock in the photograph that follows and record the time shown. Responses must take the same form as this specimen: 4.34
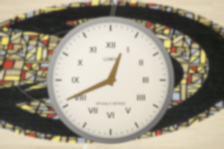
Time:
12.41
